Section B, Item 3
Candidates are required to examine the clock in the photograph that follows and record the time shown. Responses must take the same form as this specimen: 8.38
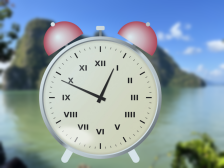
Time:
12.49
